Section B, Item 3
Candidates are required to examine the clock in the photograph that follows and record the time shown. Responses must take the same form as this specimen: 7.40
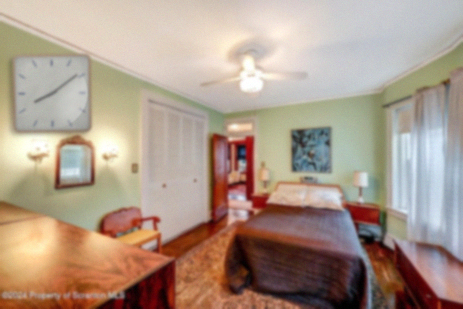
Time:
8.09
